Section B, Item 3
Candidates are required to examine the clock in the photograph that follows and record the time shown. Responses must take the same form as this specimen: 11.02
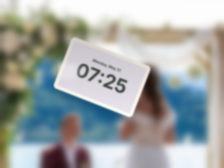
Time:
7.25
